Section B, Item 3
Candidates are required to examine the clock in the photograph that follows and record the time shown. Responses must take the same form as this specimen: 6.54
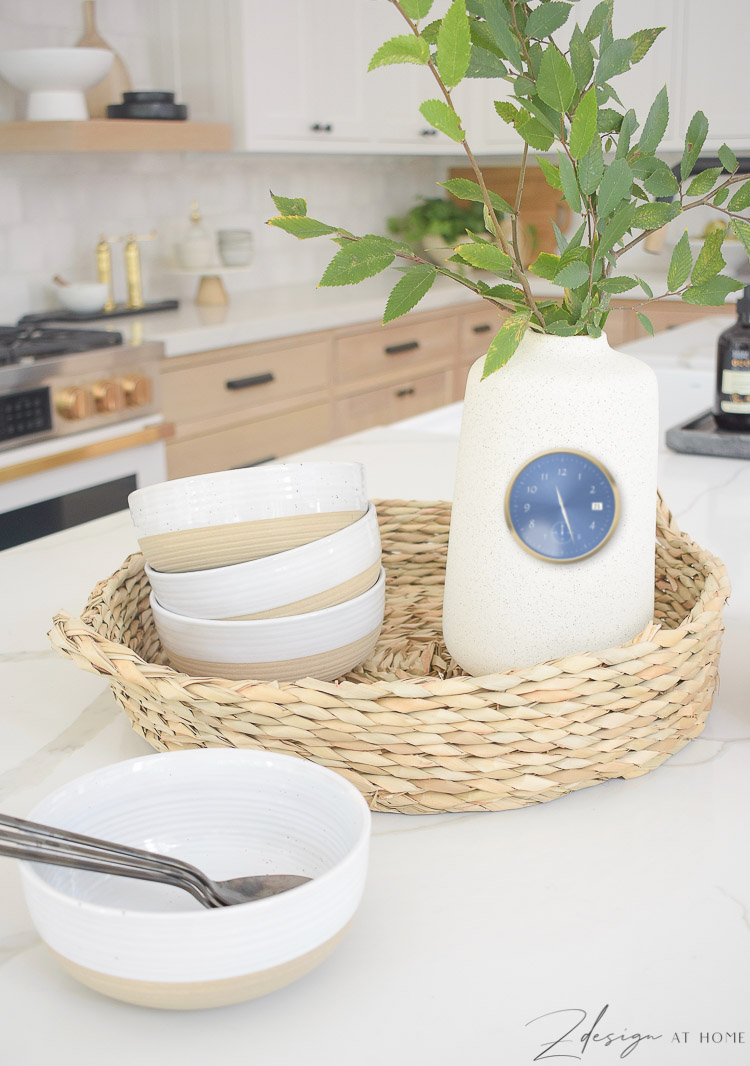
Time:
11.27
